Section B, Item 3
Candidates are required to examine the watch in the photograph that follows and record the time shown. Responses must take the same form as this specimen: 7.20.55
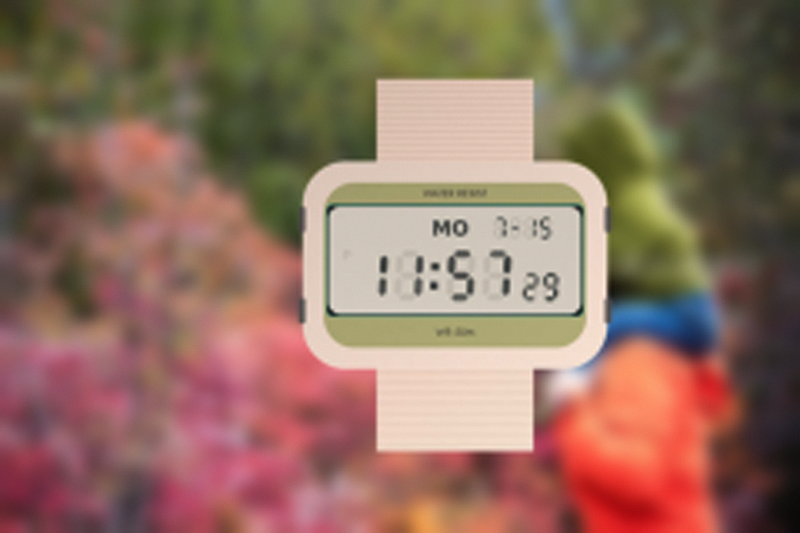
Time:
11.57.29
